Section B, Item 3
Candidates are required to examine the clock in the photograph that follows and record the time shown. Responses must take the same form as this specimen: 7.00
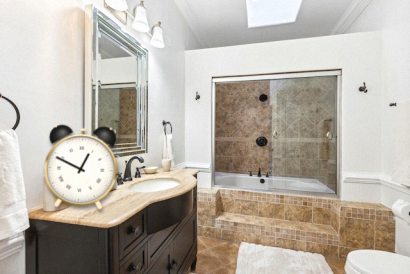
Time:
12.49
